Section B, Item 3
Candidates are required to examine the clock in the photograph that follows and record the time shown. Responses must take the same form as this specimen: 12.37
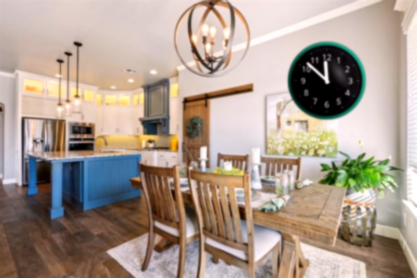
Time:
11.52
